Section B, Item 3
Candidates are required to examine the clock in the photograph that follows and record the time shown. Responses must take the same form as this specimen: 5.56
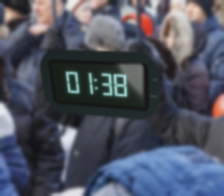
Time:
1.38
